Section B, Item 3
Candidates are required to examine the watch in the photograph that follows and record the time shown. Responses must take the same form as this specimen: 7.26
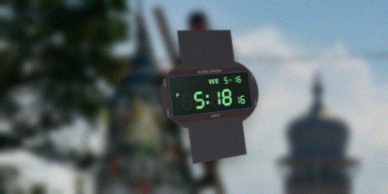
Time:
5.18
